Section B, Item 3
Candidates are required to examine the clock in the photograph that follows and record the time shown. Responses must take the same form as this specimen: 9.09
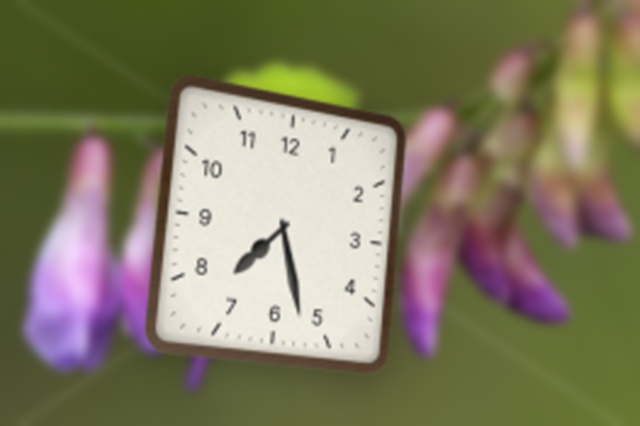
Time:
7.27
